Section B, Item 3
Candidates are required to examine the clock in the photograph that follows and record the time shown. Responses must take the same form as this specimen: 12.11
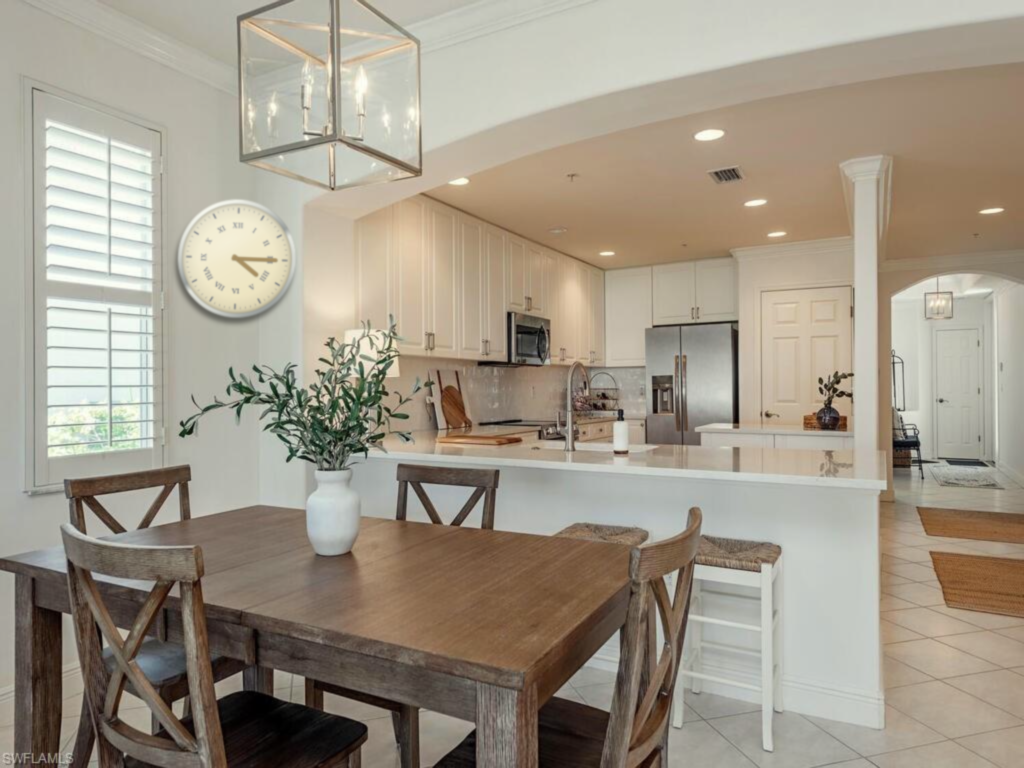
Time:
4.15
